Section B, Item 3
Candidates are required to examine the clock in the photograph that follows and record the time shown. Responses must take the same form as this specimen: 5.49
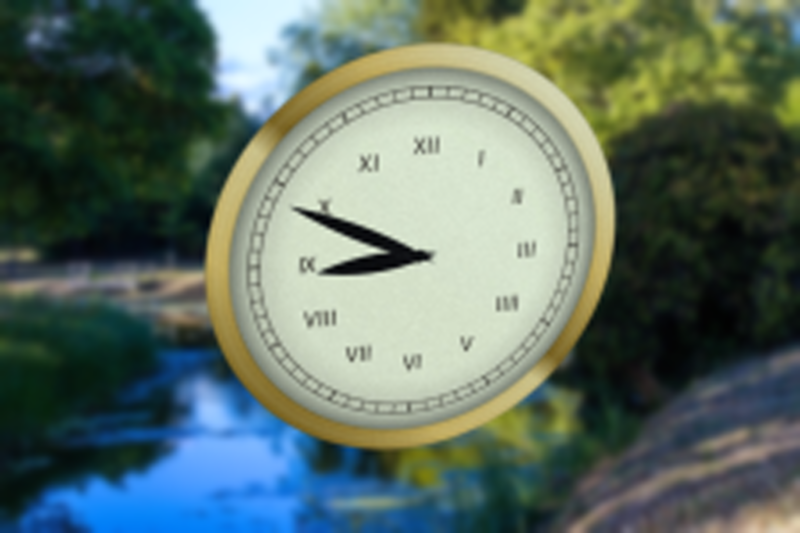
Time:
8.49
